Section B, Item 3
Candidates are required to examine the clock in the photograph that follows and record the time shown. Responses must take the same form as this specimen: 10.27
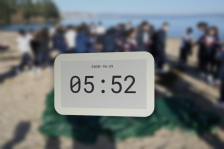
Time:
5.52
